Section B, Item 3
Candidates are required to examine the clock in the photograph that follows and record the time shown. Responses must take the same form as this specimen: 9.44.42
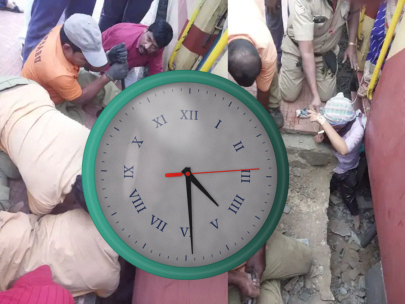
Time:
4.29.14
